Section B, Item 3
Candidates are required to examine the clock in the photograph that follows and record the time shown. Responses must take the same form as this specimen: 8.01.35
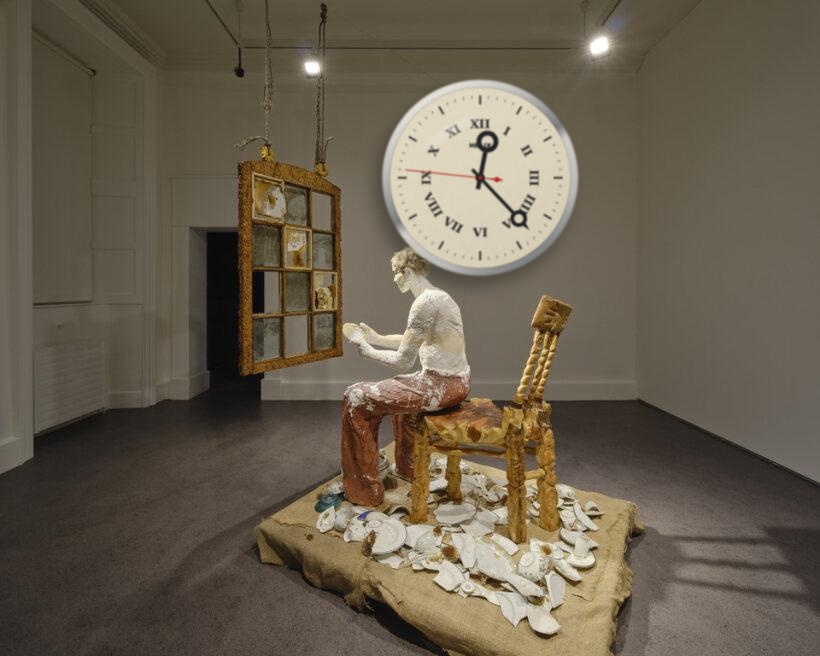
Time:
12.22.46
